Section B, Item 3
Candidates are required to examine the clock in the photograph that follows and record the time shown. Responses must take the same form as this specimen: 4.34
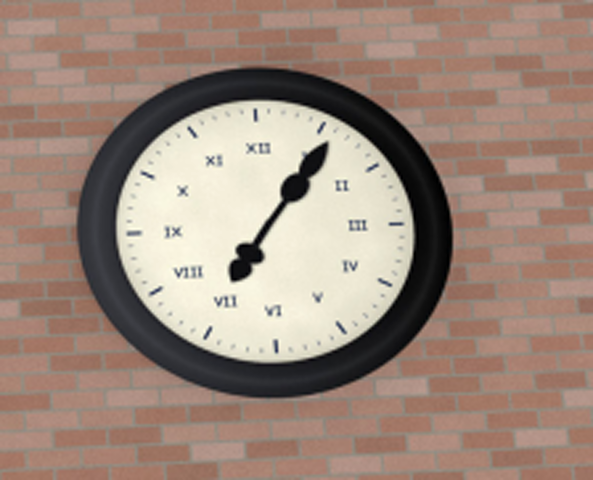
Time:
7.06
